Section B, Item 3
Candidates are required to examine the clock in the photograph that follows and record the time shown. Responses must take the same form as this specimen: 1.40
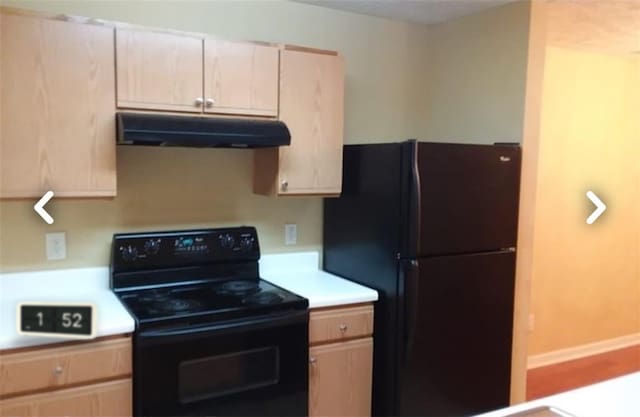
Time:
1.52
